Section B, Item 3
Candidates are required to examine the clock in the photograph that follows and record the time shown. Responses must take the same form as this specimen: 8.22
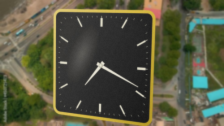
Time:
7.19
